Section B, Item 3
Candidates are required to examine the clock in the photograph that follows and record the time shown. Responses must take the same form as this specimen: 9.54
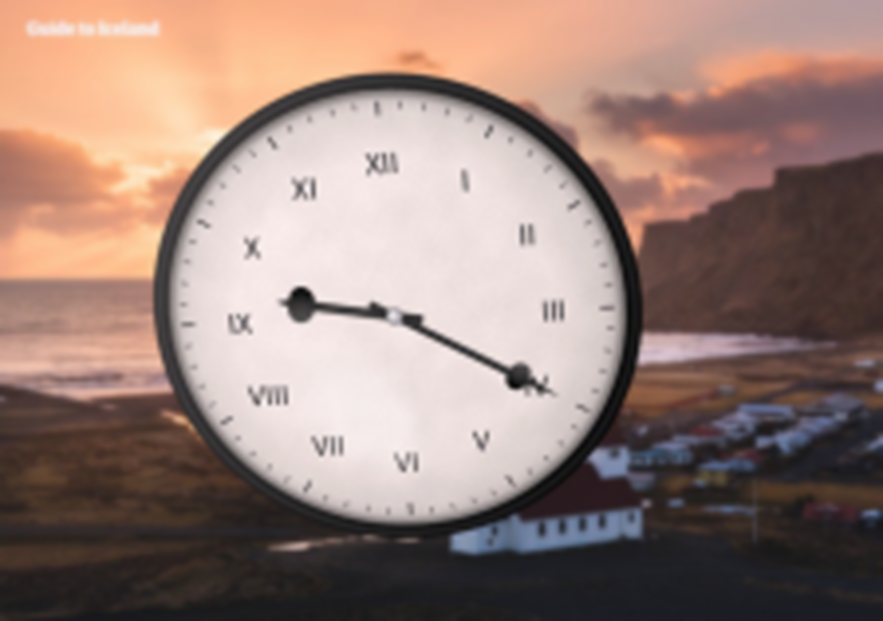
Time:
9.20
